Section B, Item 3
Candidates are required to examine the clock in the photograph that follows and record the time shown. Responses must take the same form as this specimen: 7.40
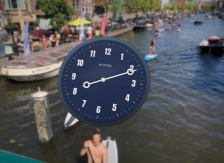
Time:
8.11
